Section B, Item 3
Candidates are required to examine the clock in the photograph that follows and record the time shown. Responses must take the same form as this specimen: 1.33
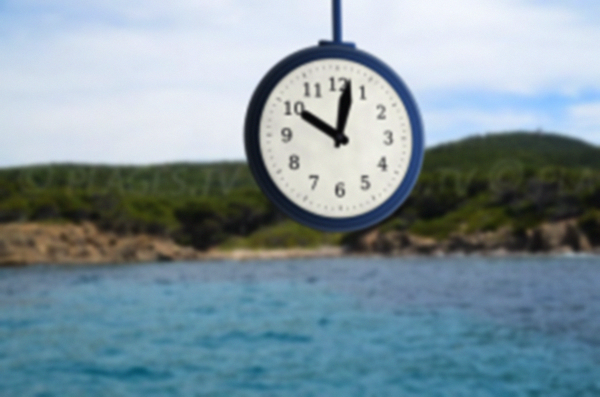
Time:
10.02
